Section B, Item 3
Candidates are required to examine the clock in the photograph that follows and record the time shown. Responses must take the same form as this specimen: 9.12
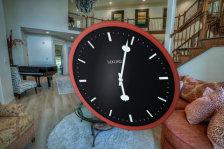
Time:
6.04
